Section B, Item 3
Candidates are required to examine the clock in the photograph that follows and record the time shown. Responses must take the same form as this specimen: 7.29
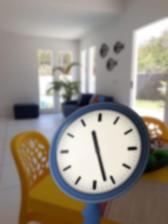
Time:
11.27
